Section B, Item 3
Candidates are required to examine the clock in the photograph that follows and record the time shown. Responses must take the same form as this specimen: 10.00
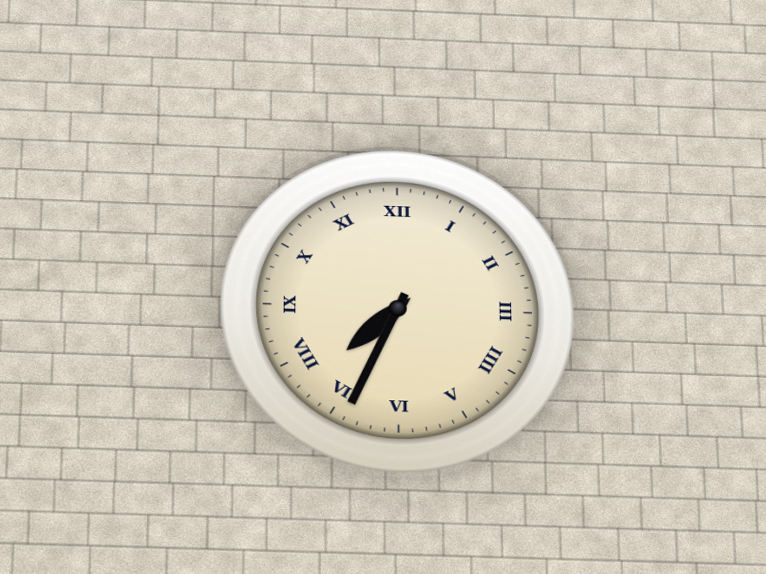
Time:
7.34
